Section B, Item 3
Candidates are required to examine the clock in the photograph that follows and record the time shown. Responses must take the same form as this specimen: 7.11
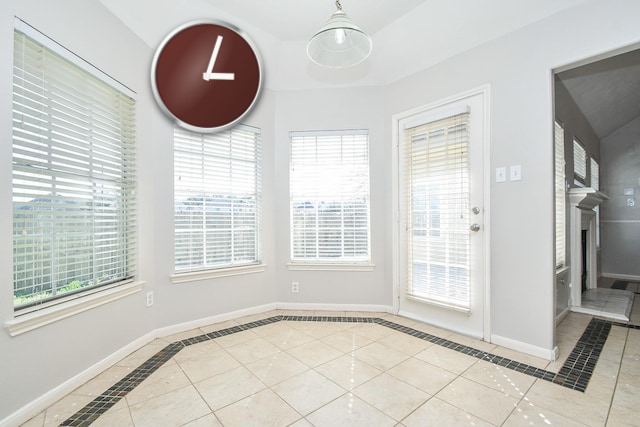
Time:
3.03
